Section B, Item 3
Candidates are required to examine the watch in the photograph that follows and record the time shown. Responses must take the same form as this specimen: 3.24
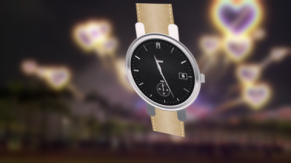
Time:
11.26
